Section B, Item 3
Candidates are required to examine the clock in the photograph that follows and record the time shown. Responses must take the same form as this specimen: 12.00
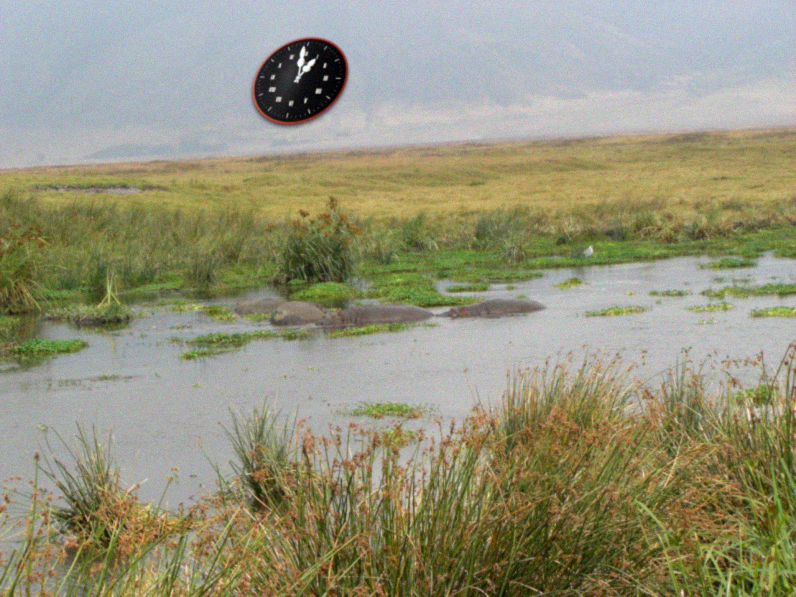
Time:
12.59
